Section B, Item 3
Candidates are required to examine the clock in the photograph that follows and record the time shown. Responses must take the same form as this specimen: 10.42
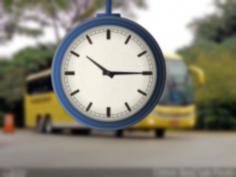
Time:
10.15
